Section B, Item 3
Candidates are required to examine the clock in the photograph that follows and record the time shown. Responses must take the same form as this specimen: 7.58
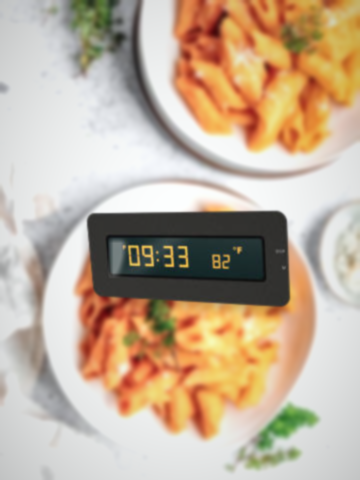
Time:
9.33
